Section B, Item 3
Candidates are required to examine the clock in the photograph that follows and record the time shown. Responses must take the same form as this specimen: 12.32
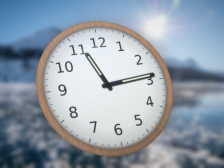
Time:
11.14
